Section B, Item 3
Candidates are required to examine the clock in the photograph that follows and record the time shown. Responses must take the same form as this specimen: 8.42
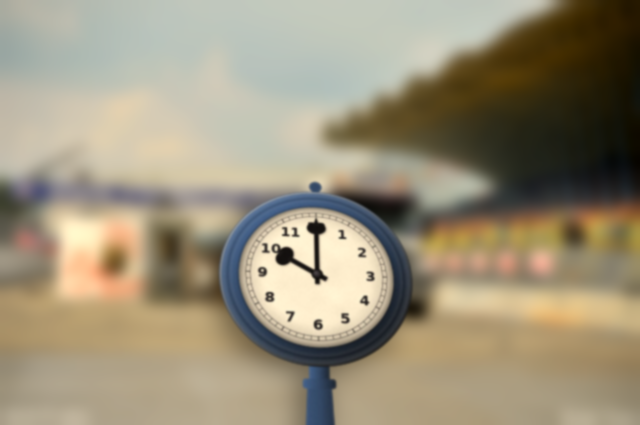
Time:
10.00
